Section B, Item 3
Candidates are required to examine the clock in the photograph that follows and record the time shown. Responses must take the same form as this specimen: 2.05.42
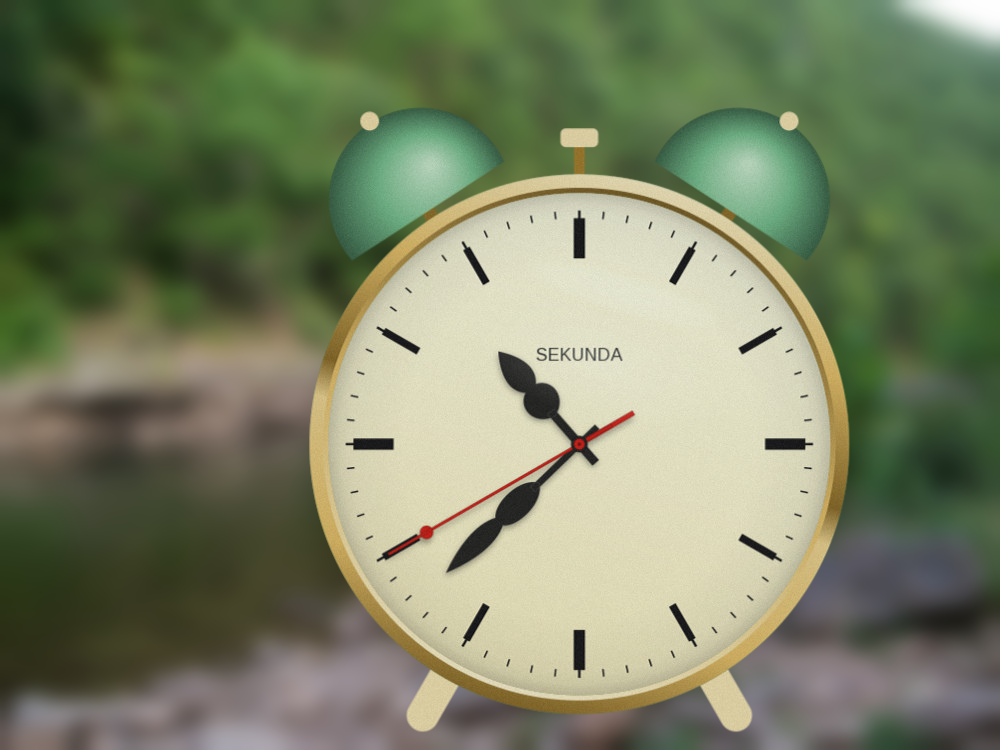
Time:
10.37.40
